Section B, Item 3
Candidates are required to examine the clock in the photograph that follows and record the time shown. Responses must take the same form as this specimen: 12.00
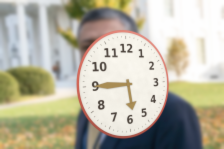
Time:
5.45
